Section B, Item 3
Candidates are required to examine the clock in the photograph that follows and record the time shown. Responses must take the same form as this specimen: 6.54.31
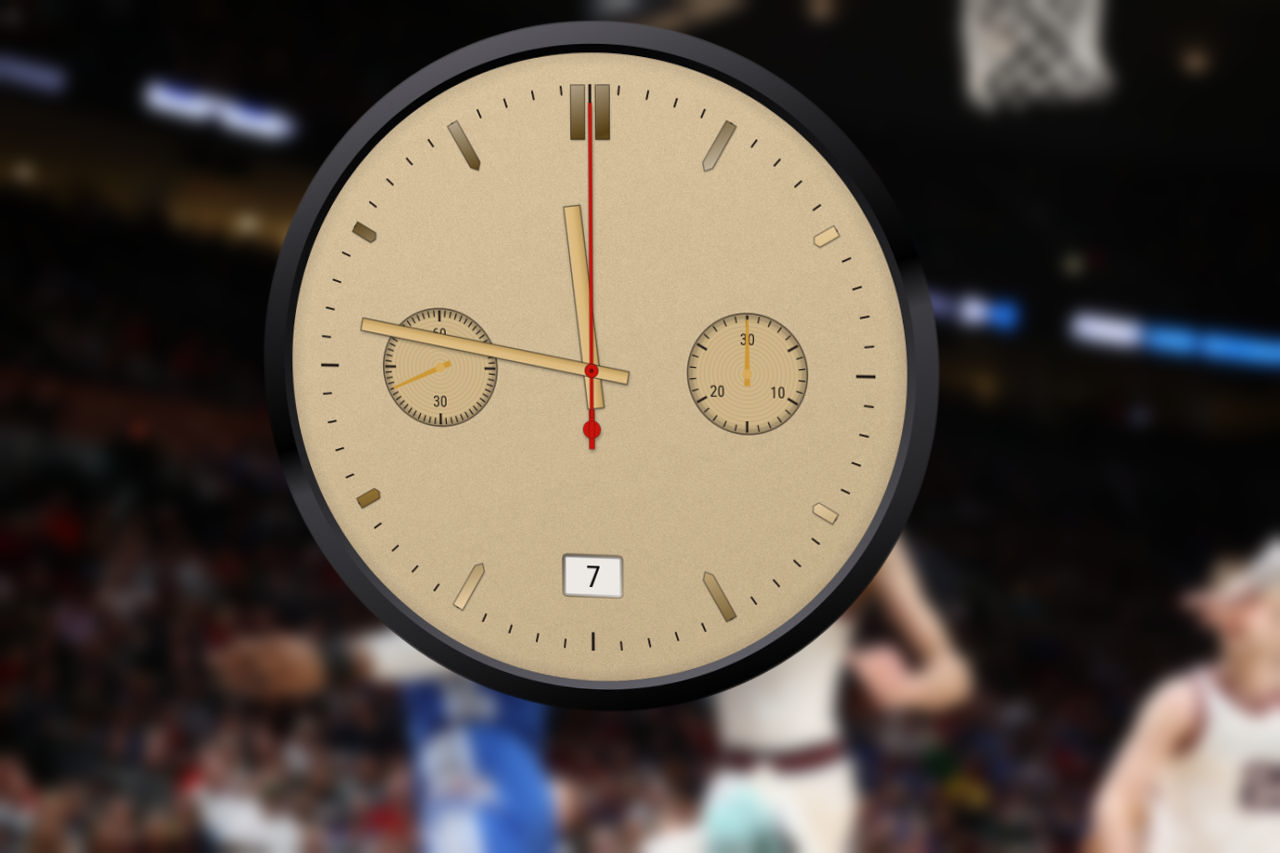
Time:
11.46.41
